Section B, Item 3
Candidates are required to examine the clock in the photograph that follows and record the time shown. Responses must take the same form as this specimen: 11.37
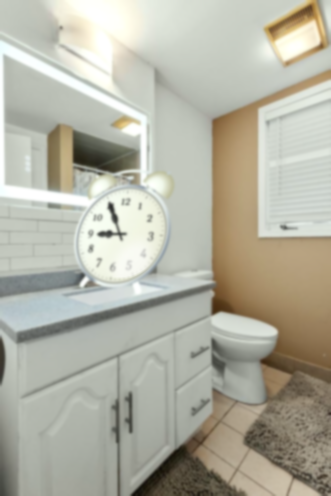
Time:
8.55
